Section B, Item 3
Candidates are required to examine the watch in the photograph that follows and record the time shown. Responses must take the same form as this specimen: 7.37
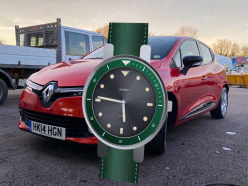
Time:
5.46
